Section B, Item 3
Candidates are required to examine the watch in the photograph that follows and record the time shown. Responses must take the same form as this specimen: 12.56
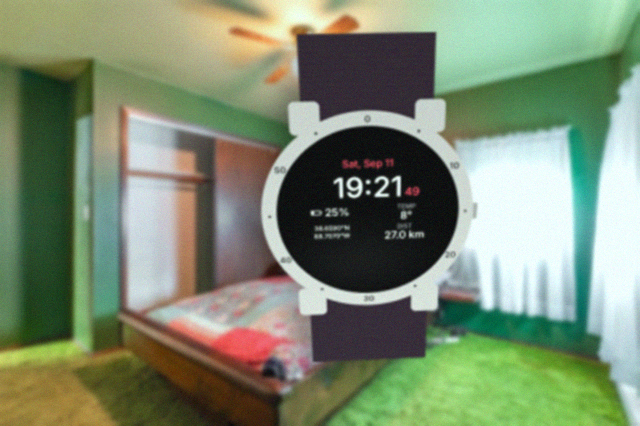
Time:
19.21
